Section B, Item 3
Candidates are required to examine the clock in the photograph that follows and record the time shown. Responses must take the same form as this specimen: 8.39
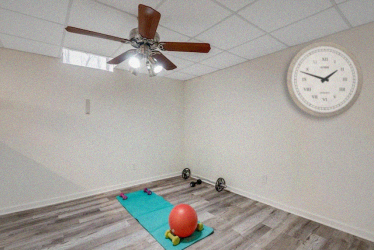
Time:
1.48
